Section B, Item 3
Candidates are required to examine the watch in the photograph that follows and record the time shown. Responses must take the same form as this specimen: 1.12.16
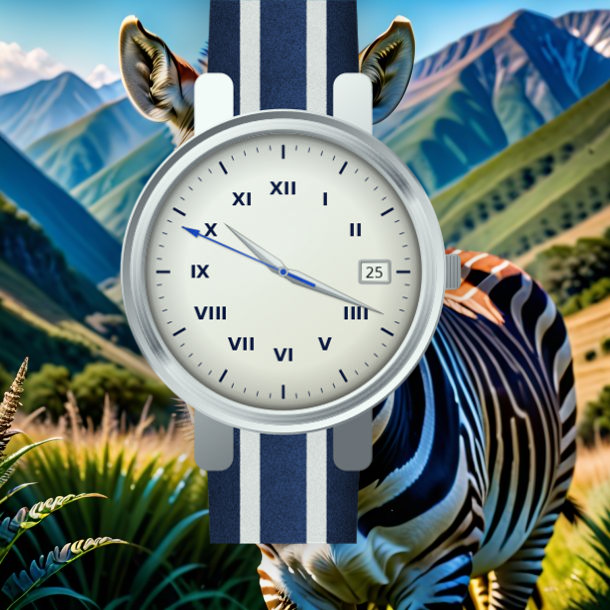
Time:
10.18.49
